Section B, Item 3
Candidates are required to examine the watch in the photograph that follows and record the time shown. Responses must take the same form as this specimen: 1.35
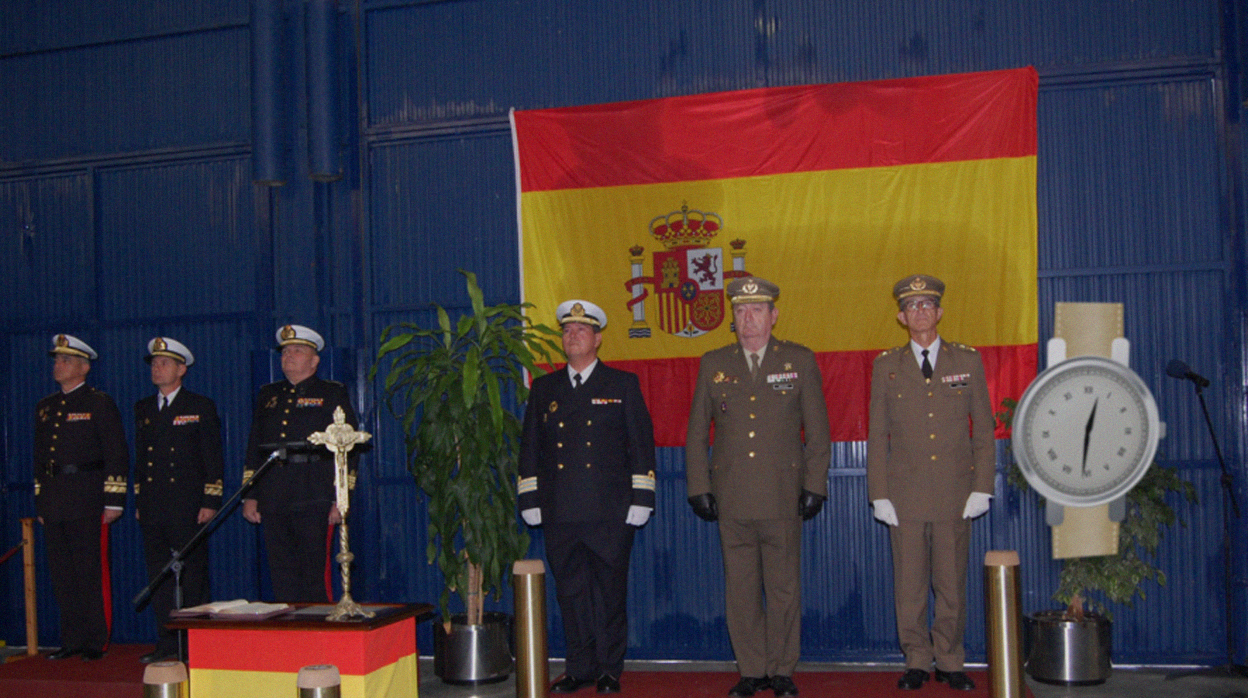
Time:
12.31
